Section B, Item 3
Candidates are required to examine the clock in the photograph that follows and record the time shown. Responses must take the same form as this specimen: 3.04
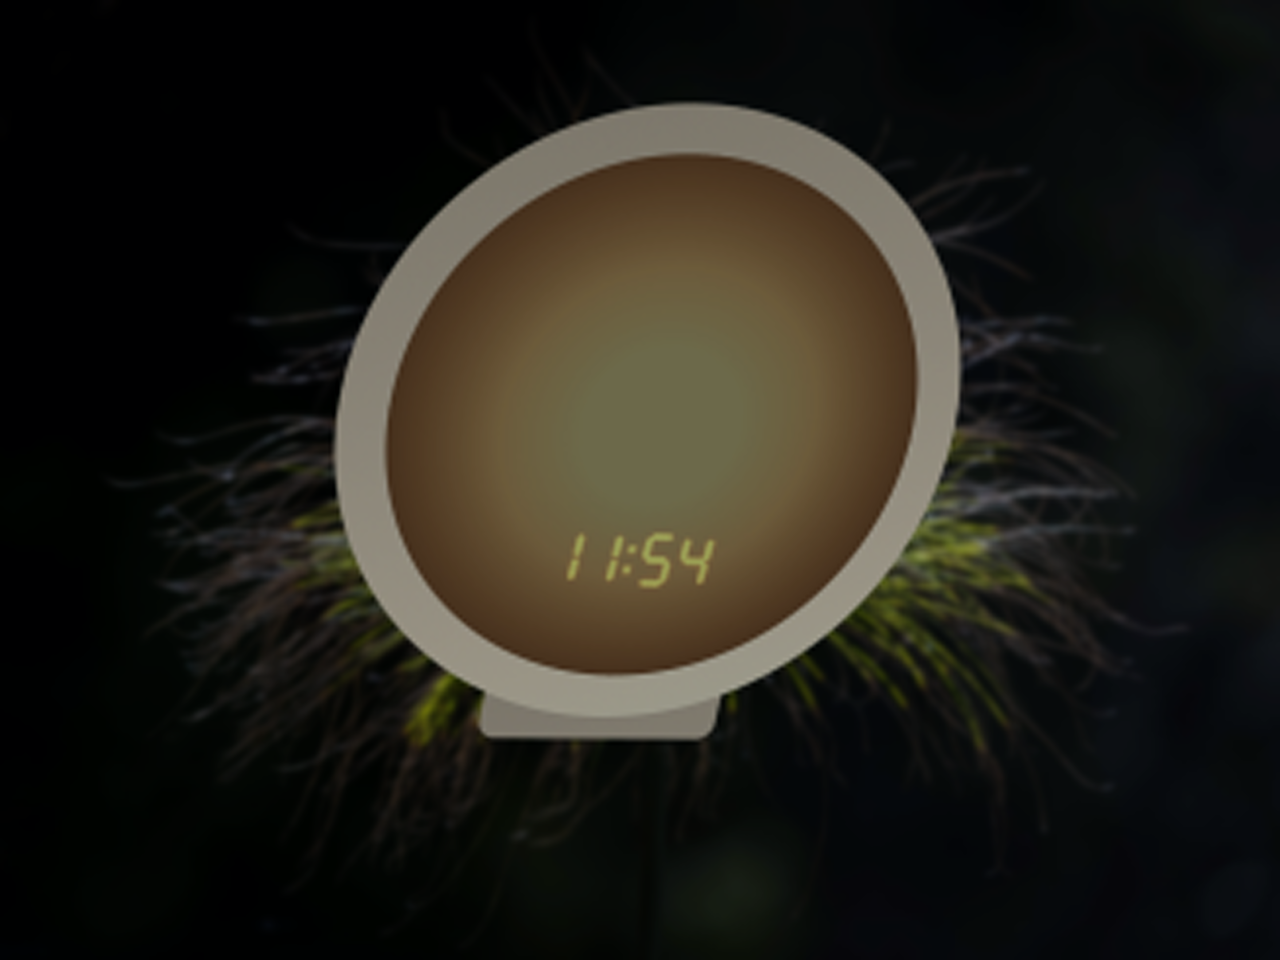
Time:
11.54
